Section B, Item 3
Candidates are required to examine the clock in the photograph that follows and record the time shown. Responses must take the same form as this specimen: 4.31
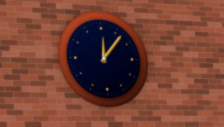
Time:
12.07
